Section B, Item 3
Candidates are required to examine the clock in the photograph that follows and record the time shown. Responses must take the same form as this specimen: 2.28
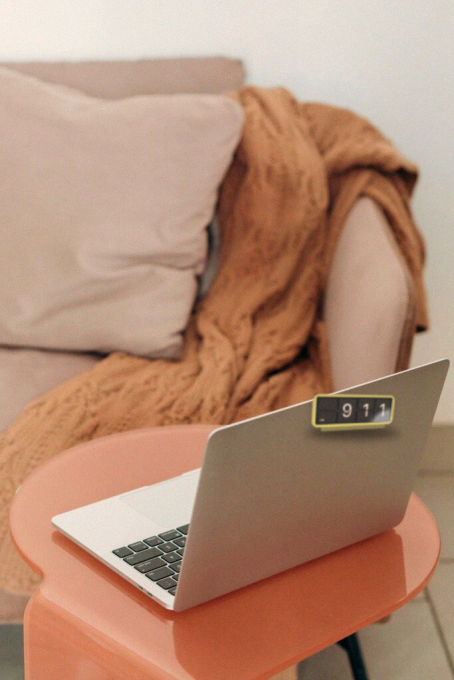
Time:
9.11
